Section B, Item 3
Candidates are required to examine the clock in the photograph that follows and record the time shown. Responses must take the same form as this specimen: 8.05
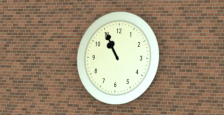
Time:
10.55
